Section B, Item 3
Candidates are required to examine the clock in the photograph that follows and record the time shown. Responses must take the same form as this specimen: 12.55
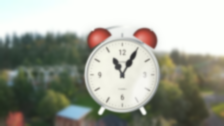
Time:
11.05
